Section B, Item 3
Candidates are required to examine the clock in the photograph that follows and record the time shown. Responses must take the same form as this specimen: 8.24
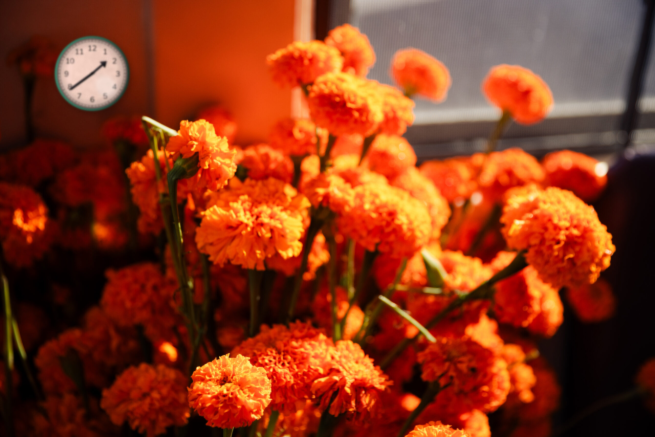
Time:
1.39
